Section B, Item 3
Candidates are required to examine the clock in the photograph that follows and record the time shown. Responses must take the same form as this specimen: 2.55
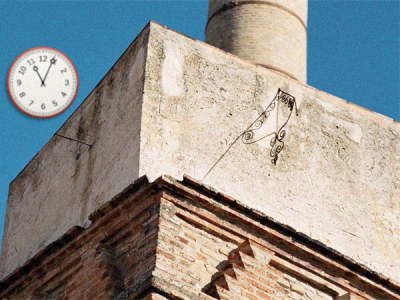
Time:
11.04
